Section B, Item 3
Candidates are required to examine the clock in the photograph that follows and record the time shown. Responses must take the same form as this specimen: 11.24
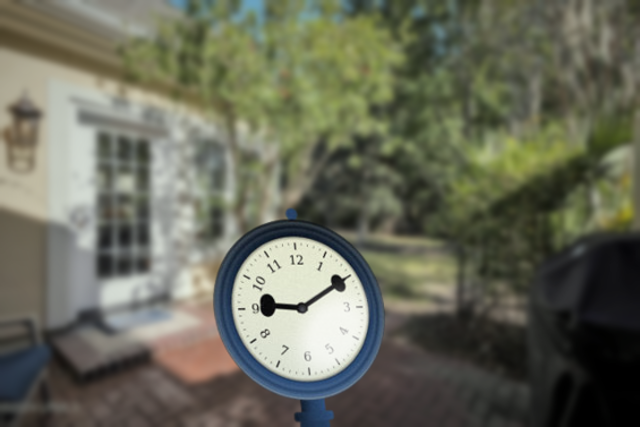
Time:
9.10
